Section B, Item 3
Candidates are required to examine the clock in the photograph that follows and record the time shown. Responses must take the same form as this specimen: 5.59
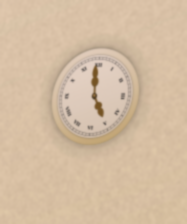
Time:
4.59
